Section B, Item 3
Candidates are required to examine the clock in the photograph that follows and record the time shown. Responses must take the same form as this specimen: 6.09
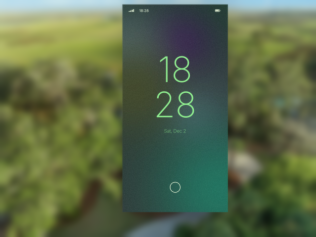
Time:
18.28
